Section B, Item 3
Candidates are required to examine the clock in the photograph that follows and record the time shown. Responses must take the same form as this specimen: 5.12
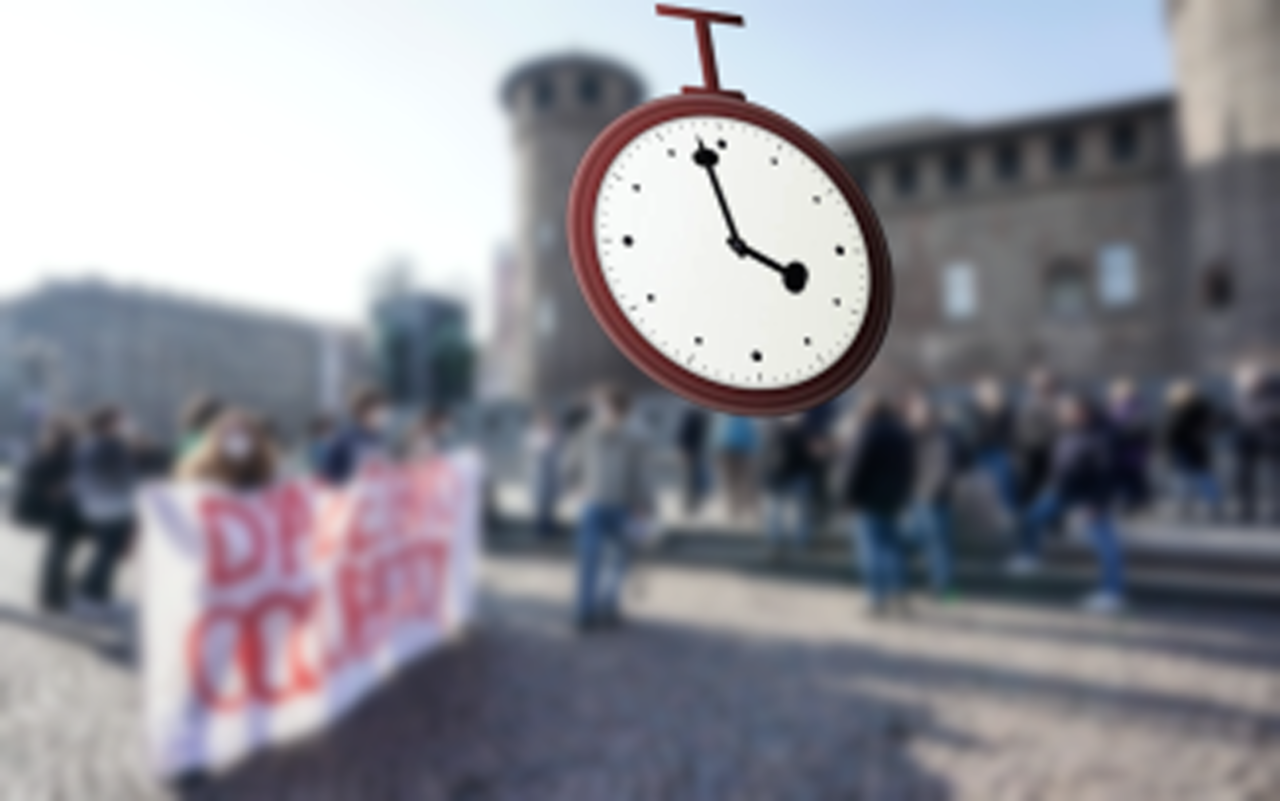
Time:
3.58
